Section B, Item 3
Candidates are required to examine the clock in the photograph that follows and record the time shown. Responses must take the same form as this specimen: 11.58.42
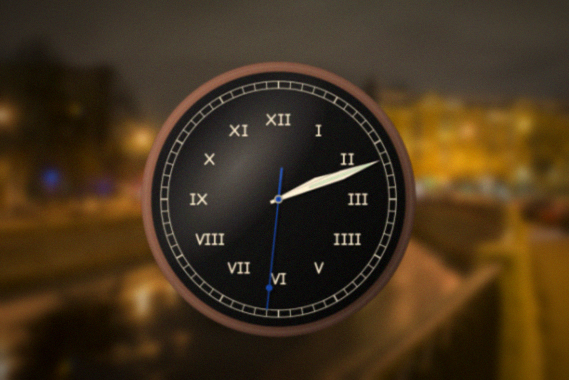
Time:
2.11.31
